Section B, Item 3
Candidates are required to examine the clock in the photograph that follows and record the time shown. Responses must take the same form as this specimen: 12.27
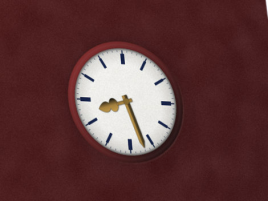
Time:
8.27
